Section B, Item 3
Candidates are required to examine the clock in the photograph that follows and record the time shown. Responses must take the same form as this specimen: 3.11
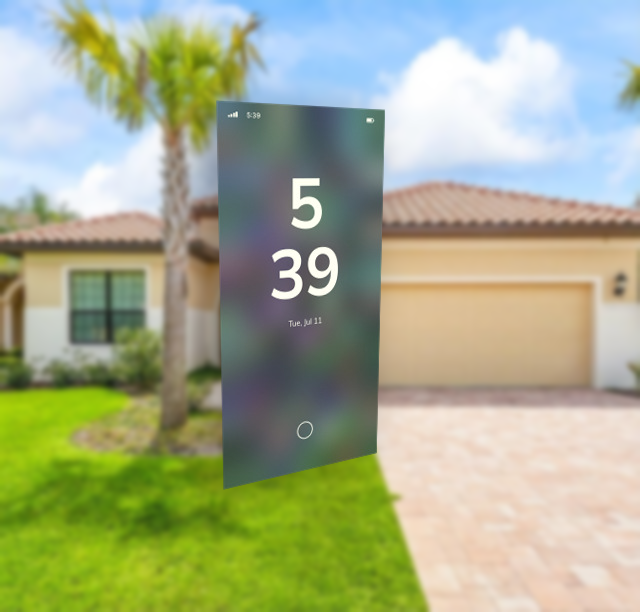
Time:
5.39
